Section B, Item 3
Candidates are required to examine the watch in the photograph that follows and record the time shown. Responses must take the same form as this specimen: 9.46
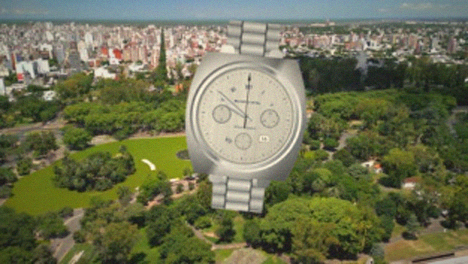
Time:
9.51
